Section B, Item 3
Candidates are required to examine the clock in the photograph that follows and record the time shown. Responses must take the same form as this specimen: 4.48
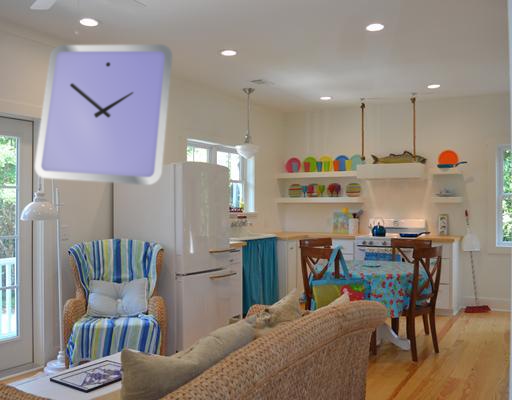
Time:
1.51
